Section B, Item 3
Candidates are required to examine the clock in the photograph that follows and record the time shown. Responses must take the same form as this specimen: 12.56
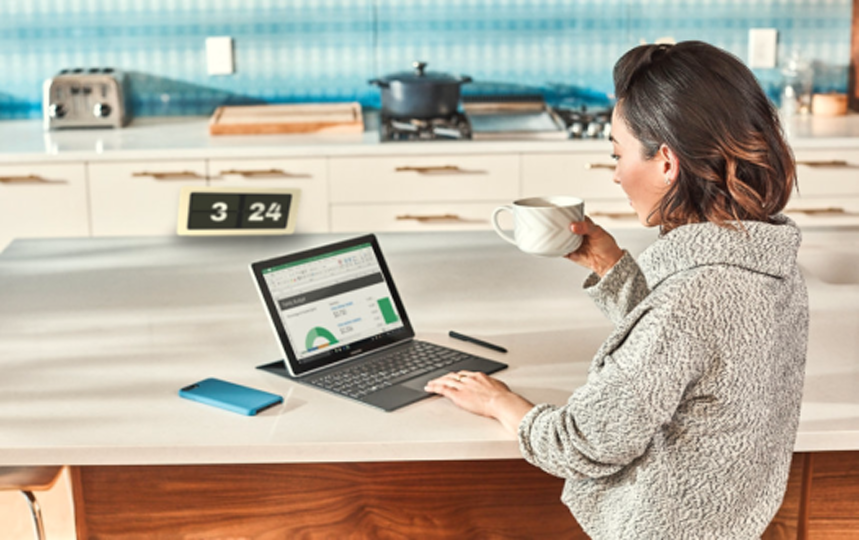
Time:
3.24
